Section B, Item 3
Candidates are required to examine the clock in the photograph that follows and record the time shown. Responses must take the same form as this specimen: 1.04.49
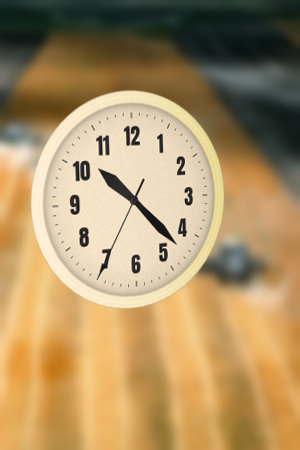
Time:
10.22.35
